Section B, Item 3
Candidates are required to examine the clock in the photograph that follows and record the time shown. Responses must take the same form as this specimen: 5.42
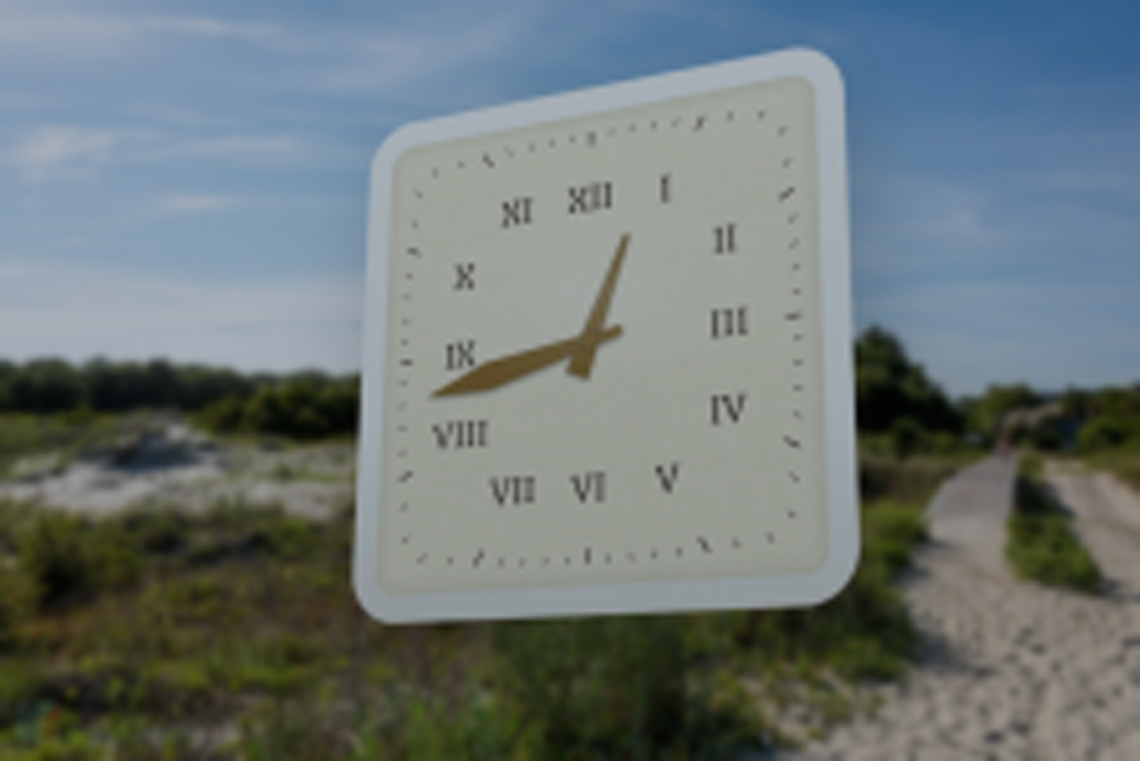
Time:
12.43
